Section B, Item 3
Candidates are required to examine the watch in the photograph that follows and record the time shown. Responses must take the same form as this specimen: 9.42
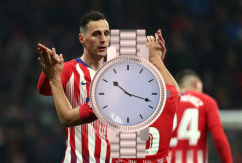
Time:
10.18
